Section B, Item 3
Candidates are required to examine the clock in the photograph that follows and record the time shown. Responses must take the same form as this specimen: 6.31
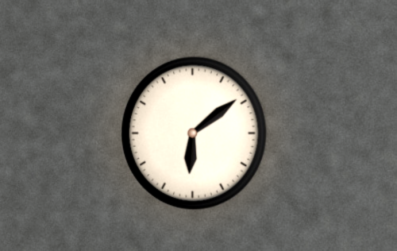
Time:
6.09
